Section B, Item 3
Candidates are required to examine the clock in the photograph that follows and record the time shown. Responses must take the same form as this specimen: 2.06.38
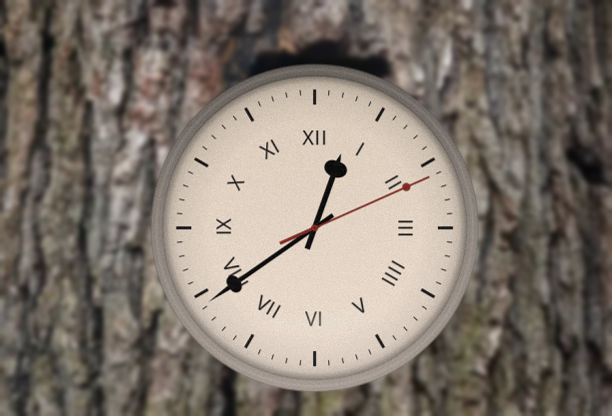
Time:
12.39.11
